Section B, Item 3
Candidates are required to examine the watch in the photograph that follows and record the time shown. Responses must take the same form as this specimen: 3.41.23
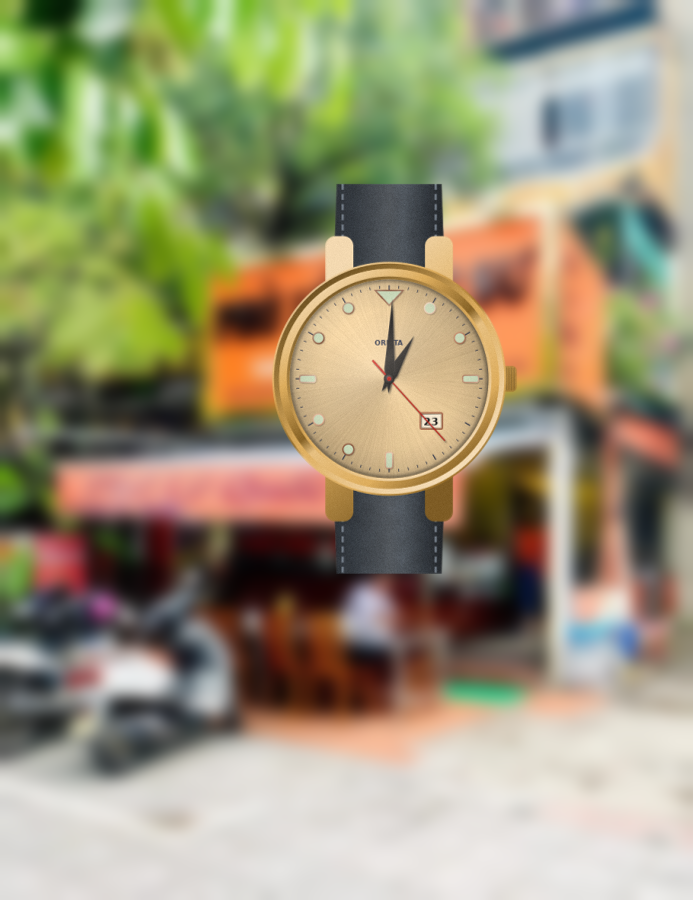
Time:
1.00.23
